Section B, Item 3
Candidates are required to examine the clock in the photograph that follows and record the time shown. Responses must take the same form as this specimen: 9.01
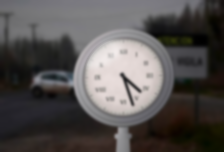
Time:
4.27
